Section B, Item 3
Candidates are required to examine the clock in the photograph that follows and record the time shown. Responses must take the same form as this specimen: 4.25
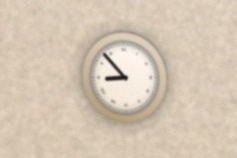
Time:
8.53
